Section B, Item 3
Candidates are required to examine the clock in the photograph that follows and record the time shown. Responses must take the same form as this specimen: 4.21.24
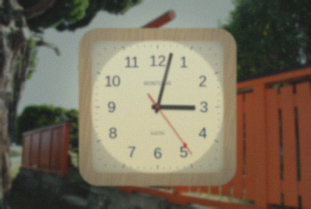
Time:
3.02.24
